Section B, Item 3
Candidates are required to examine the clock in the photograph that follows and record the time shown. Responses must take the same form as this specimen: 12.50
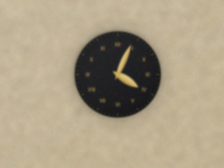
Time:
4.04
